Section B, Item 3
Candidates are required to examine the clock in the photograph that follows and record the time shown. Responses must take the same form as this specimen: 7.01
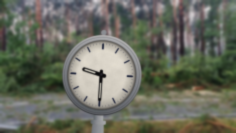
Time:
9.30
